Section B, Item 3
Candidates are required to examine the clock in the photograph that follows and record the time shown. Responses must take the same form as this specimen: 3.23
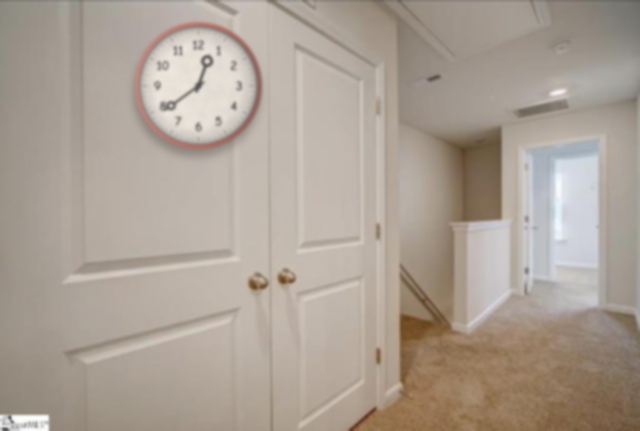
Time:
12.39
